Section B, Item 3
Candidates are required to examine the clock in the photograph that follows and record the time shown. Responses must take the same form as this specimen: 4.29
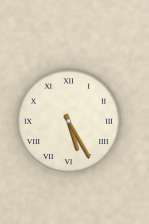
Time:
5.25
